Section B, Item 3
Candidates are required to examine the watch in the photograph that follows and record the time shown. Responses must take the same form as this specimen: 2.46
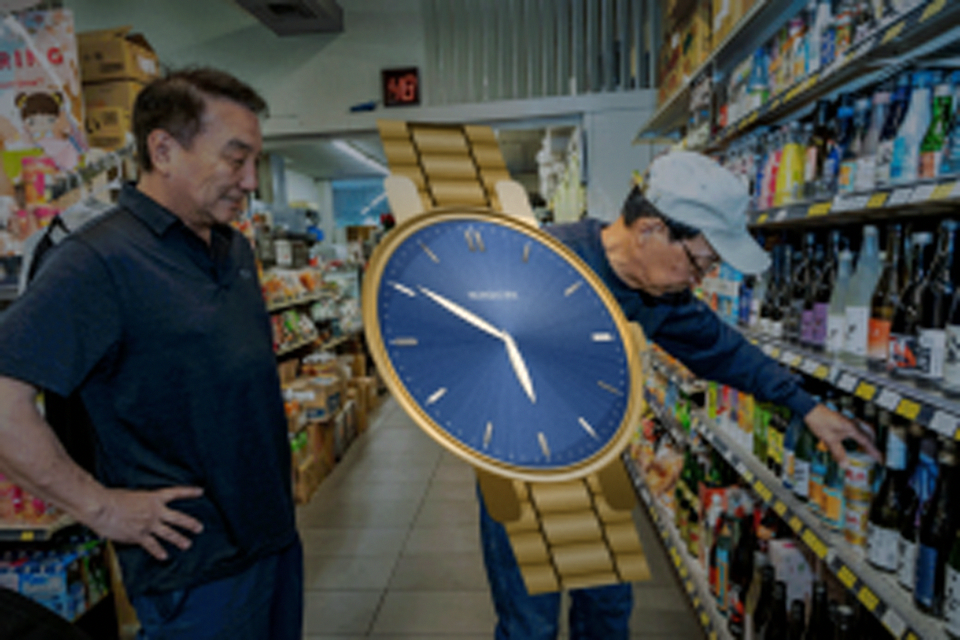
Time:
5.51
